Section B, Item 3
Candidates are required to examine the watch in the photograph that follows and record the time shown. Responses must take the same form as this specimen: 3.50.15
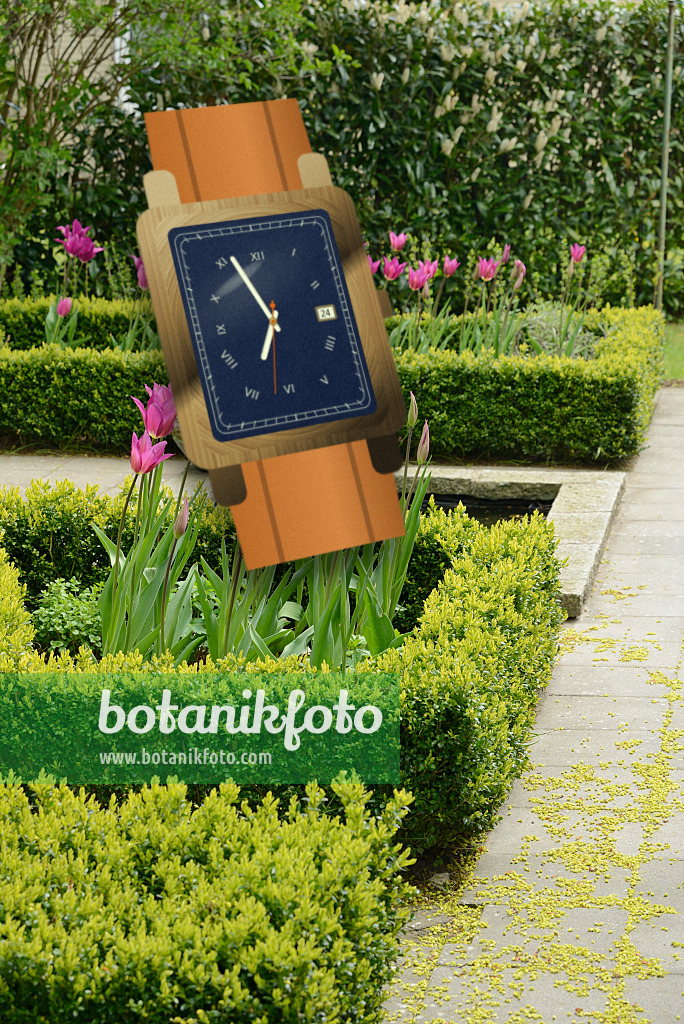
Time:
6.56.32
